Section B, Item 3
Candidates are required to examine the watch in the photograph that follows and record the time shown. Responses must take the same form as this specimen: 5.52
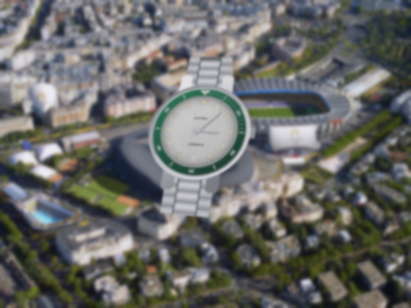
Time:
3.07
